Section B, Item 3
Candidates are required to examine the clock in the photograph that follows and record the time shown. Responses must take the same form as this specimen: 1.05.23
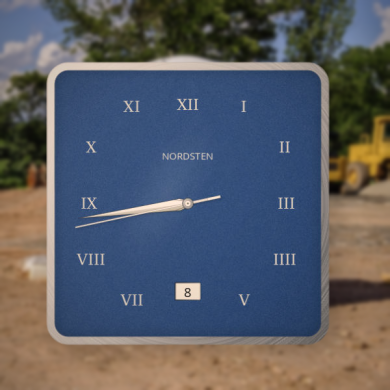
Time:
8.43.43
